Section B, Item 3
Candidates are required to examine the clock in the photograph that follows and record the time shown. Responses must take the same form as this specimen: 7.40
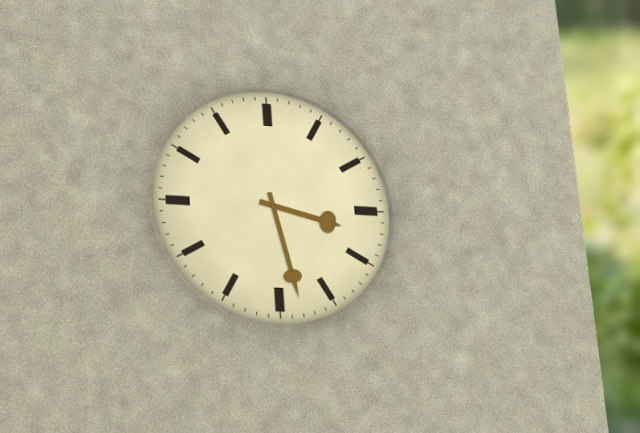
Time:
3.28
